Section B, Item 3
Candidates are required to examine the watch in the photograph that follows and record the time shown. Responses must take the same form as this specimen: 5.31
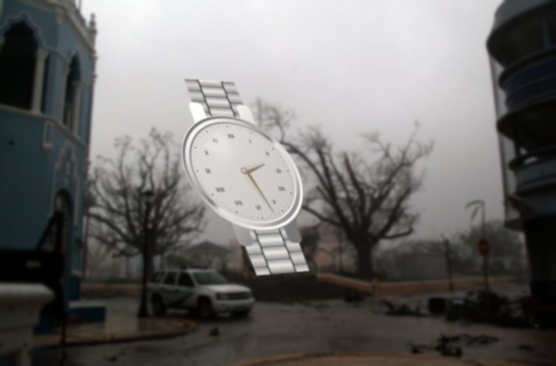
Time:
2.27
